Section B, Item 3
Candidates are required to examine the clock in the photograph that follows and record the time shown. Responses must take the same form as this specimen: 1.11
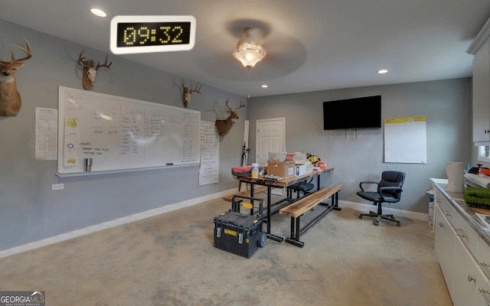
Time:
9.32
